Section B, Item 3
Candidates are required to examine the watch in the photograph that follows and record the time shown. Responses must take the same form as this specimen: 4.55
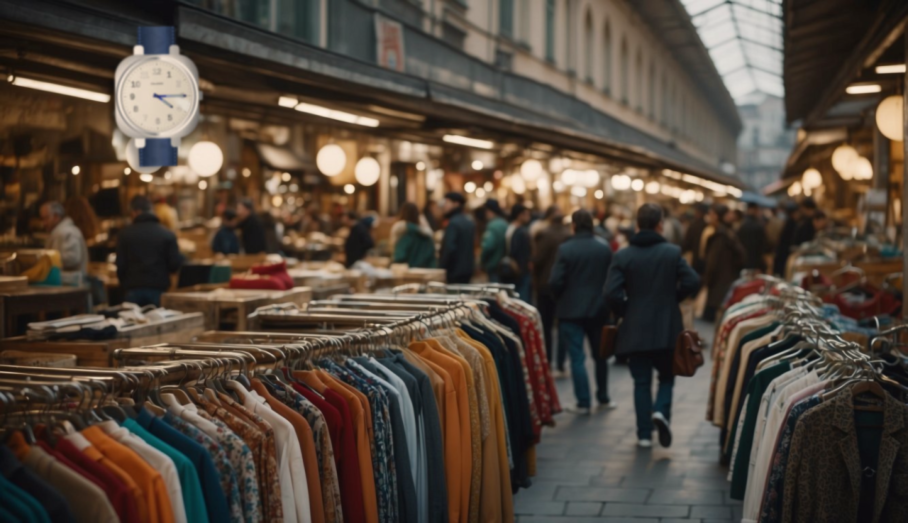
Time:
4.15
